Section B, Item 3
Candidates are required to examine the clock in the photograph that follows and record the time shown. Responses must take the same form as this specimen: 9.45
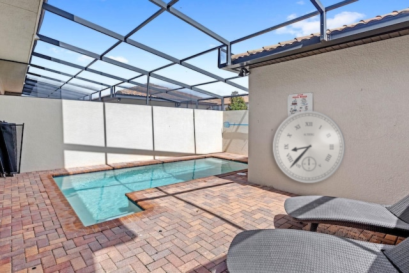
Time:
8.37
